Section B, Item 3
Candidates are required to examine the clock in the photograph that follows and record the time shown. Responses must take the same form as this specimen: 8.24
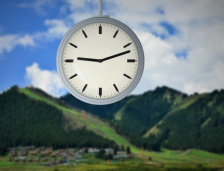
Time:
9.12
